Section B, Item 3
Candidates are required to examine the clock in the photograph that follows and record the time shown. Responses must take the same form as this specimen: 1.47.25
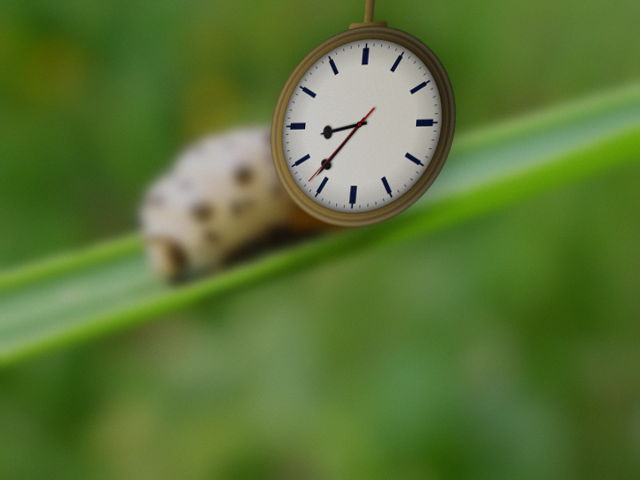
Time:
8.36.37
